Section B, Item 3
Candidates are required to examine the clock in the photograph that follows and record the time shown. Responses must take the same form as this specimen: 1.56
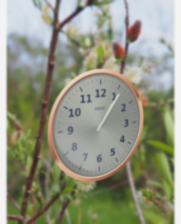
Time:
1.06
